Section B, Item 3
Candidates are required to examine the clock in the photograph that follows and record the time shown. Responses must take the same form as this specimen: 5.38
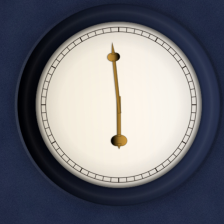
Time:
5.59
